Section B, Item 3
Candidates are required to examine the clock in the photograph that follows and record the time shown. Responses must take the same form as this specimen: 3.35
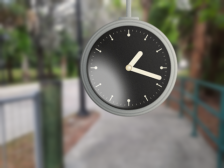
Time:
1.18
